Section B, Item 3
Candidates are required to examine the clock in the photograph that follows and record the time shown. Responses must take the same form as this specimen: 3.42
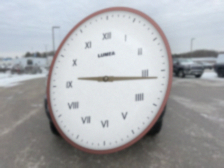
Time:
9.16
